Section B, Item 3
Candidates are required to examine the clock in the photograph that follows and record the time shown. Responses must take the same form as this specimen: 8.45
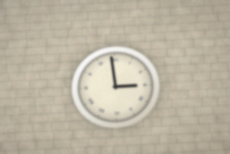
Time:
2.59
